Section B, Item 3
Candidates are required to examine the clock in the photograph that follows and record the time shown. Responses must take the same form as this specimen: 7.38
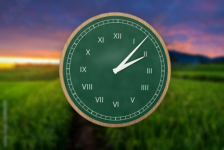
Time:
2.07
